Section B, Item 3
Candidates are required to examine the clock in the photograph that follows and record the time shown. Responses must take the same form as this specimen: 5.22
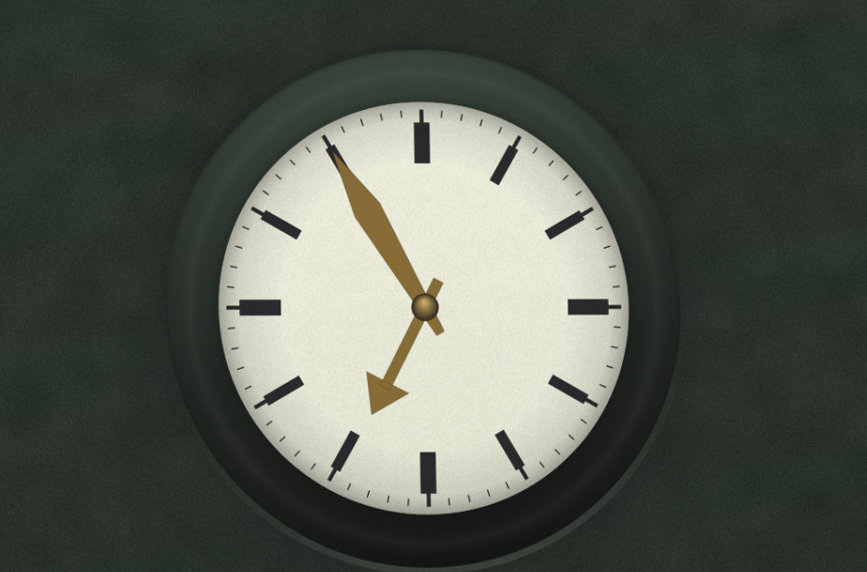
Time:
6.55
